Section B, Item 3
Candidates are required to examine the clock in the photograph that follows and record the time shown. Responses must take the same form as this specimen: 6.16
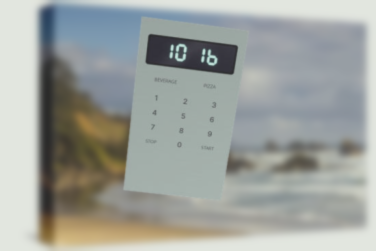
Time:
10.16
